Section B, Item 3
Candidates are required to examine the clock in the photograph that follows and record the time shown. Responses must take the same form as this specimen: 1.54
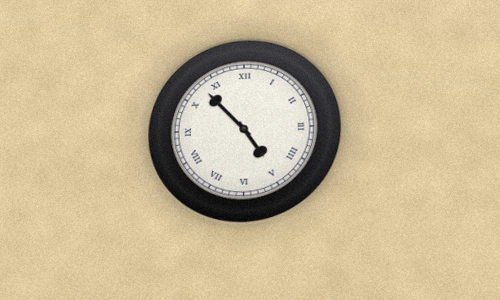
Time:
4.53
